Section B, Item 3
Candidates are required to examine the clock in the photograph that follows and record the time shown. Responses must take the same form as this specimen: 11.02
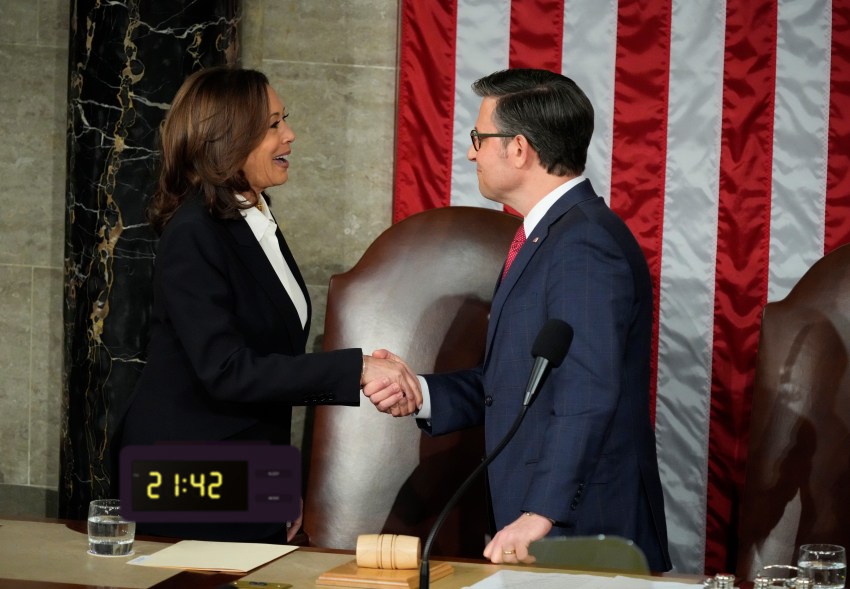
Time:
21.42
